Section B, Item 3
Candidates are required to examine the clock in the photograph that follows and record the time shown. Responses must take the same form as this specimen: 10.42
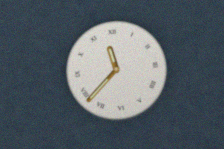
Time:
11.38
